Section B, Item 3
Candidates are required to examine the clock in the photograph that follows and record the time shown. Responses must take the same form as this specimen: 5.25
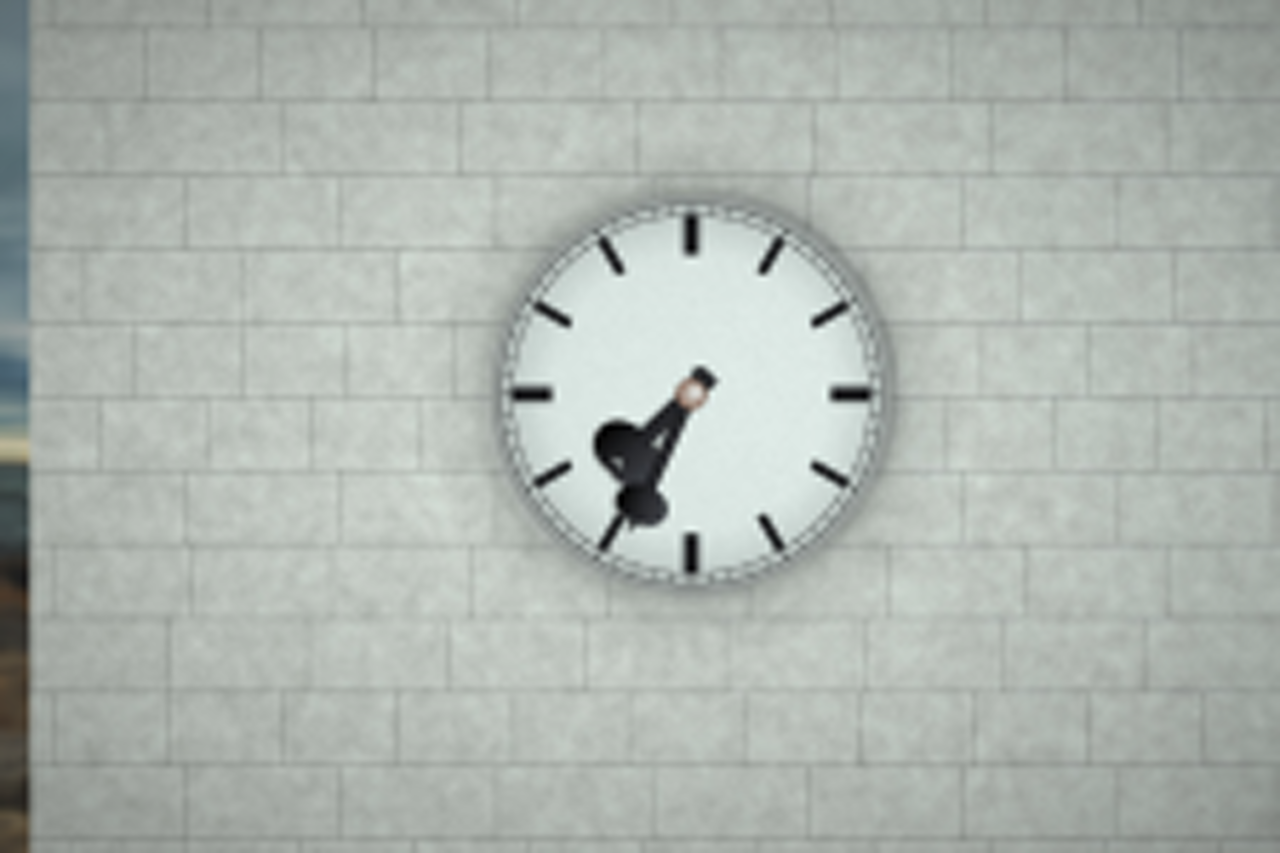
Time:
7.34
